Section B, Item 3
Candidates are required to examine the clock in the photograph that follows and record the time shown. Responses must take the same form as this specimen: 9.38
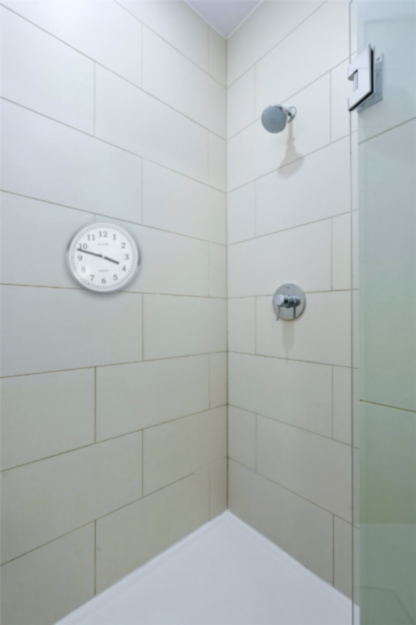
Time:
3.48
